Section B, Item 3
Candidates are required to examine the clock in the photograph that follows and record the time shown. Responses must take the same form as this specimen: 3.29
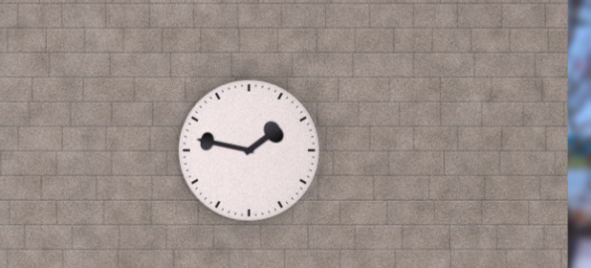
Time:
1.47
